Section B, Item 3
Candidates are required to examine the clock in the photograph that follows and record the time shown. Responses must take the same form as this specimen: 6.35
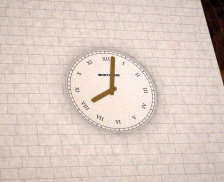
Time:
8.02
